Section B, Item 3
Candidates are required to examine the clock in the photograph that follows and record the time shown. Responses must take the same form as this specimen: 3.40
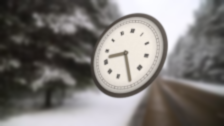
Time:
8.25
